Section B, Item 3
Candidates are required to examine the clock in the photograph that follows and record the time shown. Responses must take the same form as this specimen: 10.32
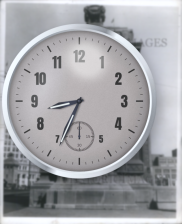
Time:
8.34
